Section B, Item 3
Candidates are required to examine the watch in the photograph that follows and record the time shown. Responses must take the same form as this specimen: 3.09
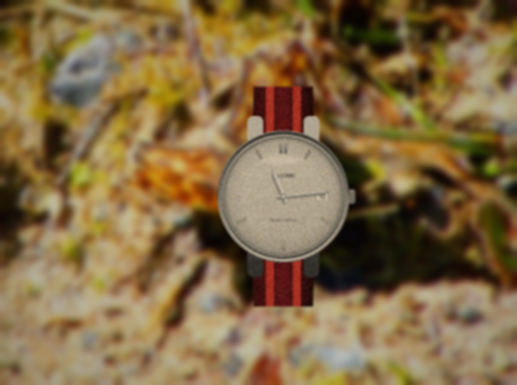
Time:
11.14
